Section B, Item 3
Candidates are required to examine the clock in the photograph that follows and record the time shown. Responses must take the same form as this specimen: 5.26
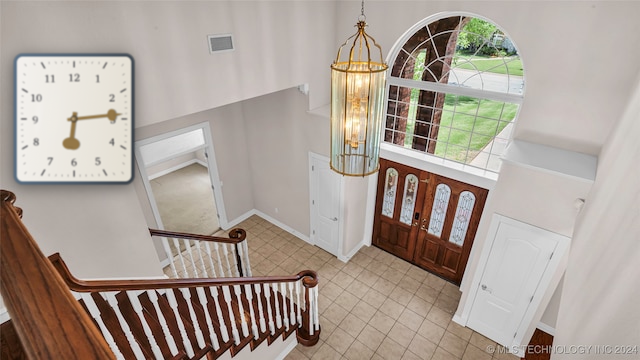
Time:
6.14
